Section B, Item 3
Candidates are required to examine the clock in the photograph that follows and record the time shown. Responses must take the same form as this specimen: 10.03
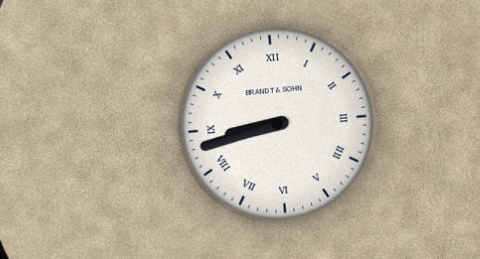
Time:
8.43
